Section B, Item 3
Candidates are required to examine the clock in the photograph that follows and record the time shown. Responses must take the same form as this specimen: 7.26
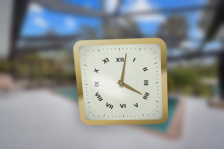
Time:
4.02
